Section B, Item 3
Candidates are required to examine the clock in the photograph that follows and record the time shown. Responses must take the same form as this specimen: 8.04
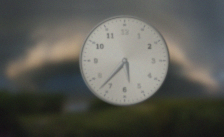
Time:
5.37
